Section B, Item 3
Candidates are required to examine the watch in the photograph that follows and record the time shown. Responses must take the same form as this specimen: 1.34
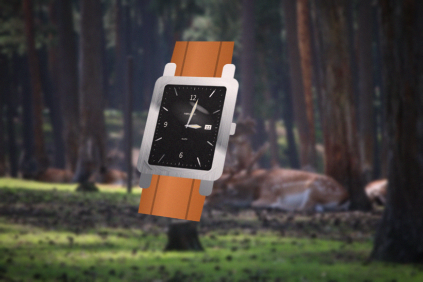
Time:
3.02
